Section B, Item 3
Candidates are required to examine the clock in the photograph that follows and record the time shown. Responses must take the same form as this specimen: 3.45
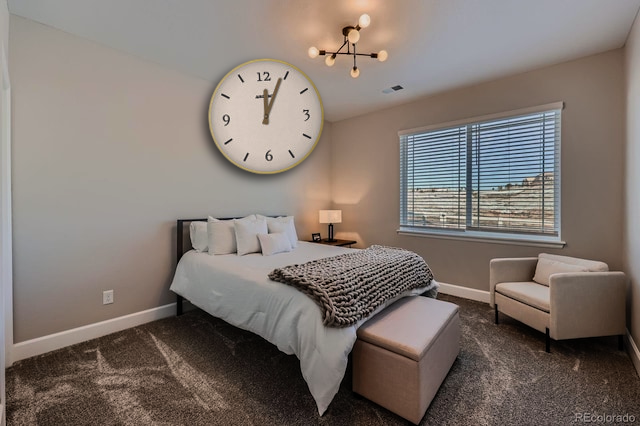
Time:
12.04
